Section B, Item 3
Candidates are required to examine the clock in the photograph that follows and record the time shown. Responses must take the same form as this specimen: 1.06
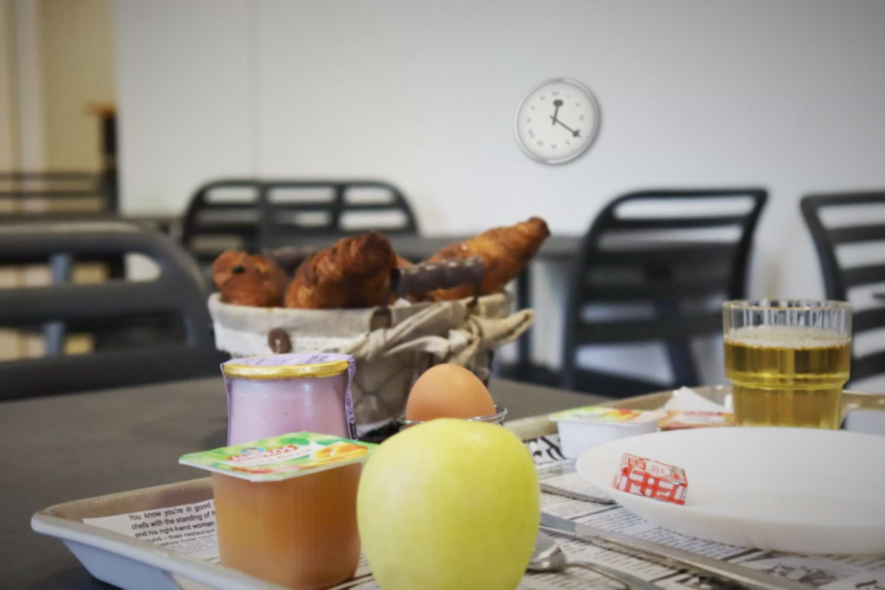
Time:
12.21
